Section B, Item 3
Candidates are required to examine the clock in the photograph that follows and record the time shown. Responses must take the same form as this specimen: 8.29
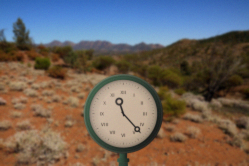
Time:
11.23
